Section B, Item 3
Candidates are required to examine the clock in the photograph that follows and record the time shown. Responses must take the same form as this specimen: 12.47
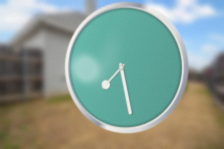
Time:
7.28
